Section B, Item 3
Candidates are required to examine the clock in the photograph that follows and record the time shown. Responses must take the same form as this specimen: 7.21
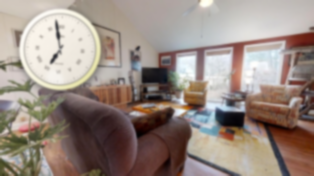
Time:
6.58
